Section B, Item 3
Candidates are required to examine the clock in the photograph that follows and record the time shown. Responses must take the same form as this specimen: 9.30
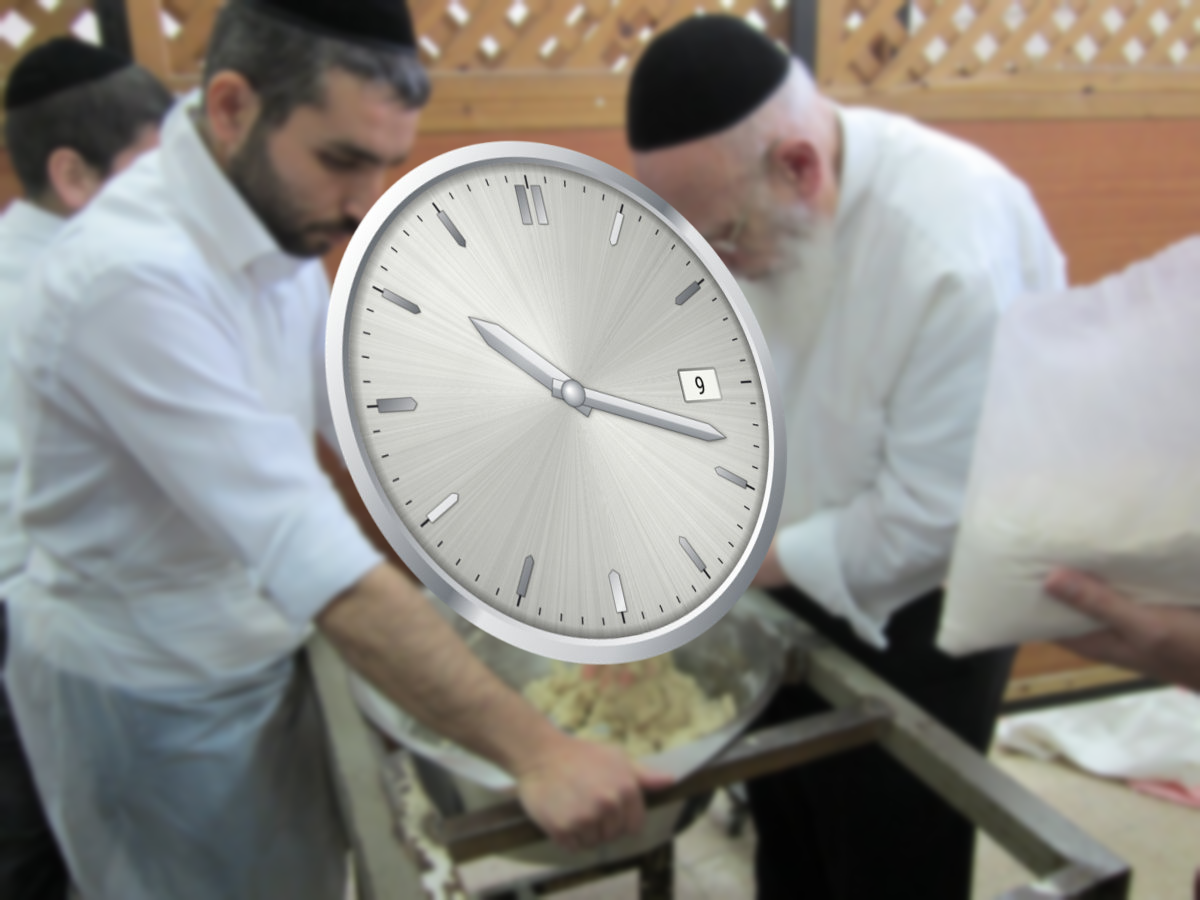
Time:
10.18
